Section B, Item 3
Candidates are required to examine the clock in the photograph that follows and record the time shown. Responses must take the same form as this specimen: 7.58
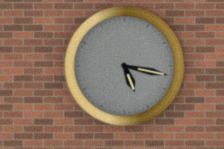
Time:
5.17
